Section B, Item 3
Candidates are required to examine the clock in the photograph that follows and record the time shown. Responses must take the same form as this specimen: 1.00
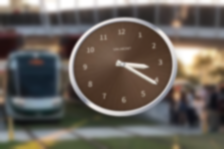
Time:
3.21
